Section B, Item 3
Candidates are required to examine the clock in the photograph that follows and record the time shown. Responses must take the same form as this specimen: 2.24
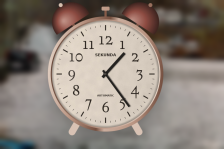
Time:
1.24
